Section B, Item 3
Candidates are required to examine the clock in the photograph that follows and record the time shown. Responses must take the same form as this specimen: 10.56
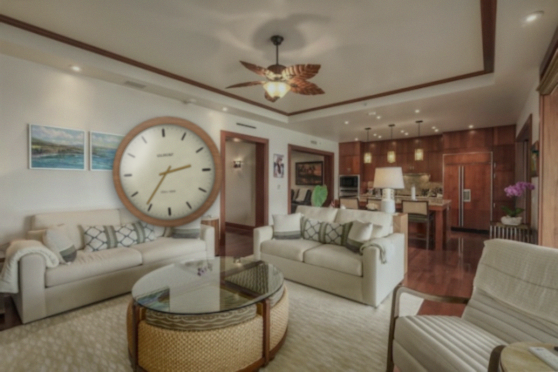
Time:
2.36
